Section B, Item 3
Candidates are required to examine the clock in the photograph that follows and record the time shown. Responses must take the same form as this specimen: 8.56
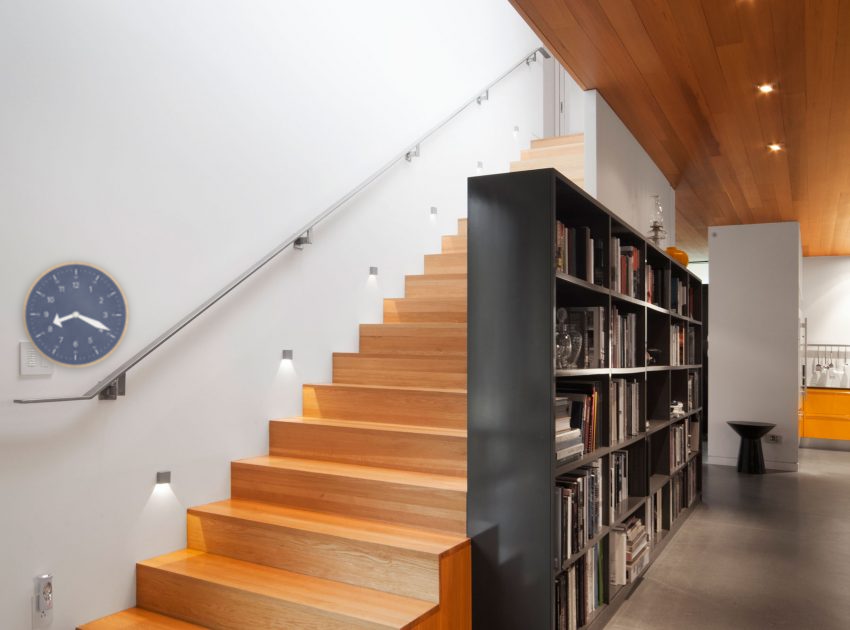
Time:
8.19
